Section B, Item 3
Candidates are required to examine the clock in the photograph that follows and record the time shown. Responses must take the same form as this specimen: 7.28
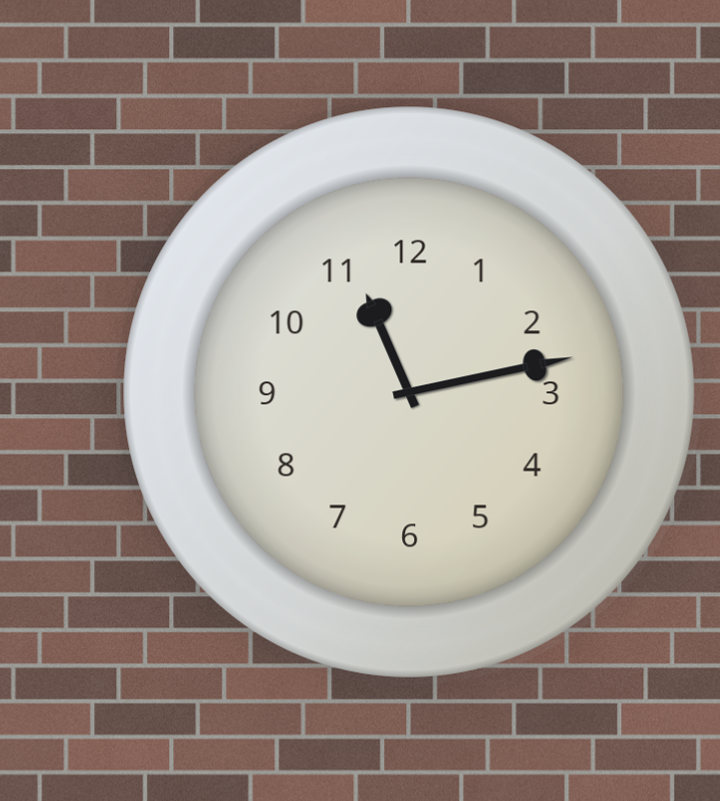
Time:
11.13
